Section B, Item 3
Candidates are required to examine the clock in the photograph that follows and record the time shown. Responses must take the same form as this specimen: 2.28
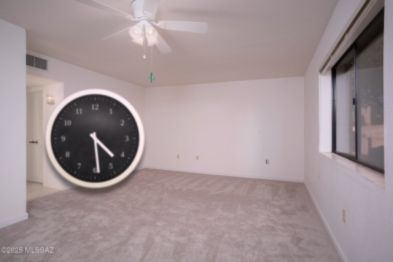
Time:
4.29
